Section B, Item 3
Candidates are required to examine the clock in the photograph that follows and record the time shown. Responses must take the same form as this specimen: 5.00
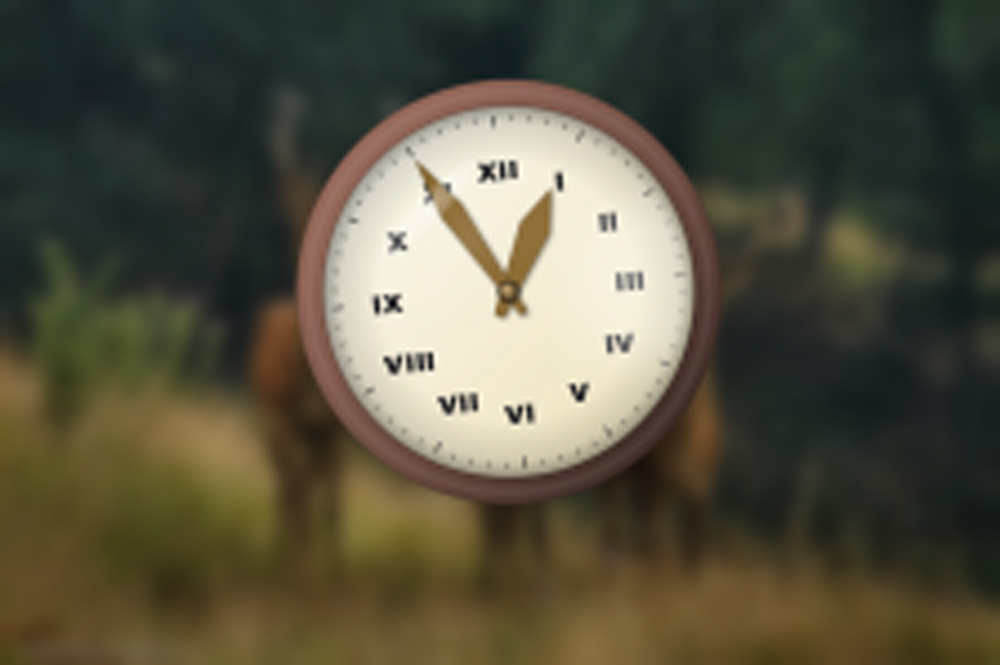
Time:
12.55
